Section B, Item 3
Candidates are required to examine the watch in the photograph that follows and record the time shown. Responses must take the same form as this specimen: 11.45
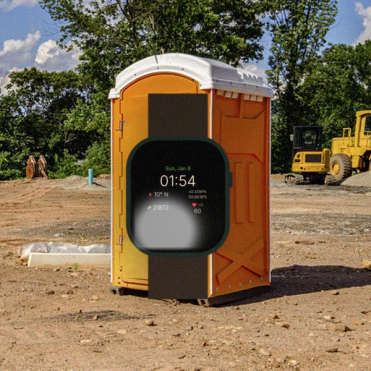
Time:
1.54
